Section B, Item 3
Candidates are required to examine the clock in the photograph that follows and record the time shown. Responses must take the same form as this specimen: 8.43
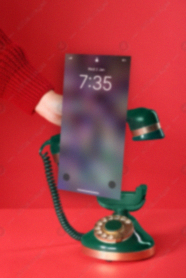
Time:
7.35
